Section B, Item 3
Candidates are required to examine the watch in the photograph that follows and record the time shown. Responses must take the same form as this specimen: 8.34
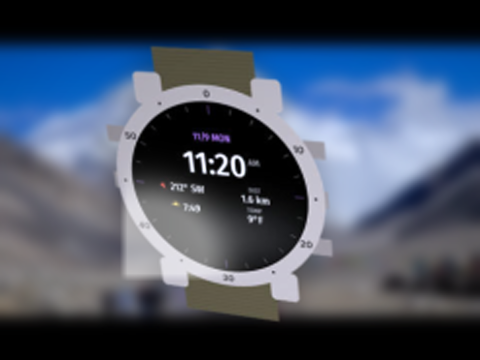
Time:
11.20
